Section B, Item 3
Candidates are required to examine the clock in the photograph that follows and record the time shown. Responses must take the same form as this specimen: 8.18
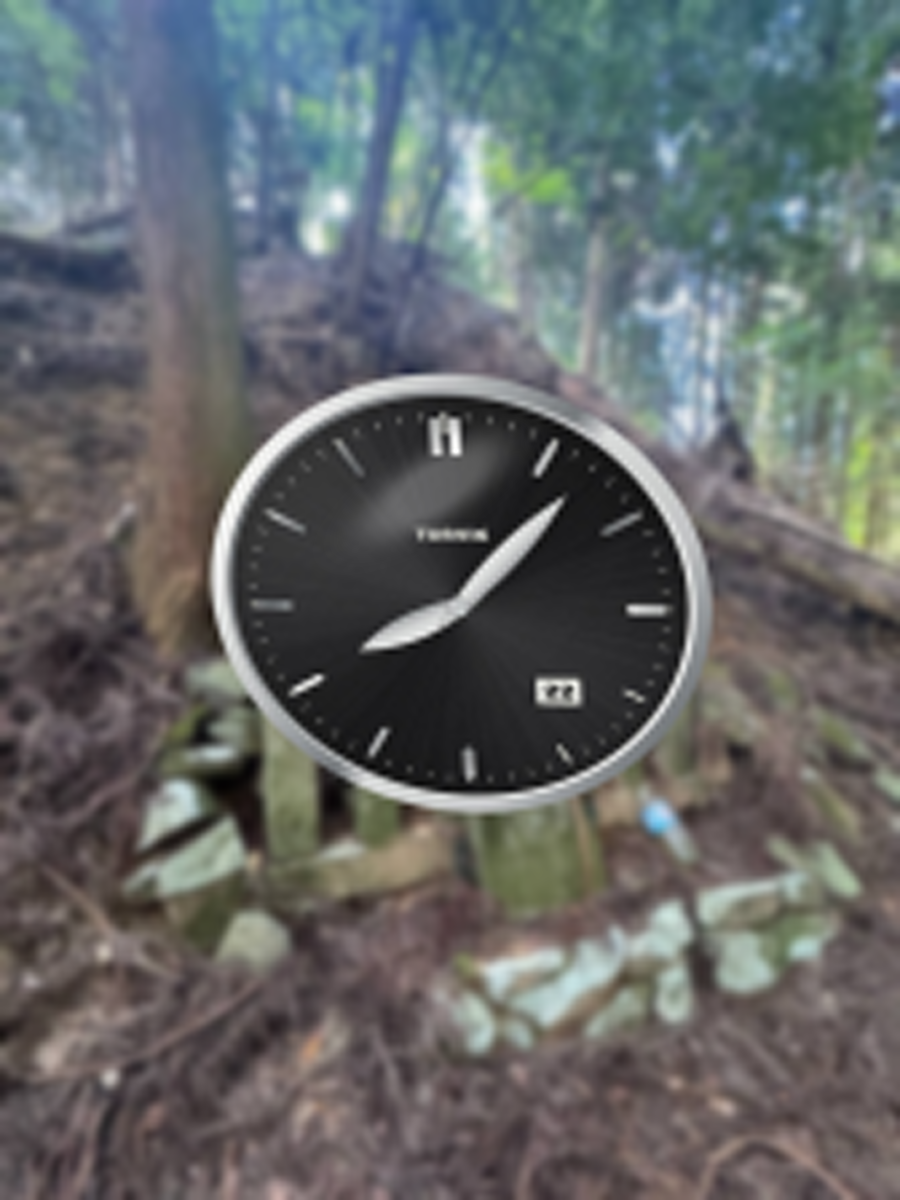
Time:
8.07
